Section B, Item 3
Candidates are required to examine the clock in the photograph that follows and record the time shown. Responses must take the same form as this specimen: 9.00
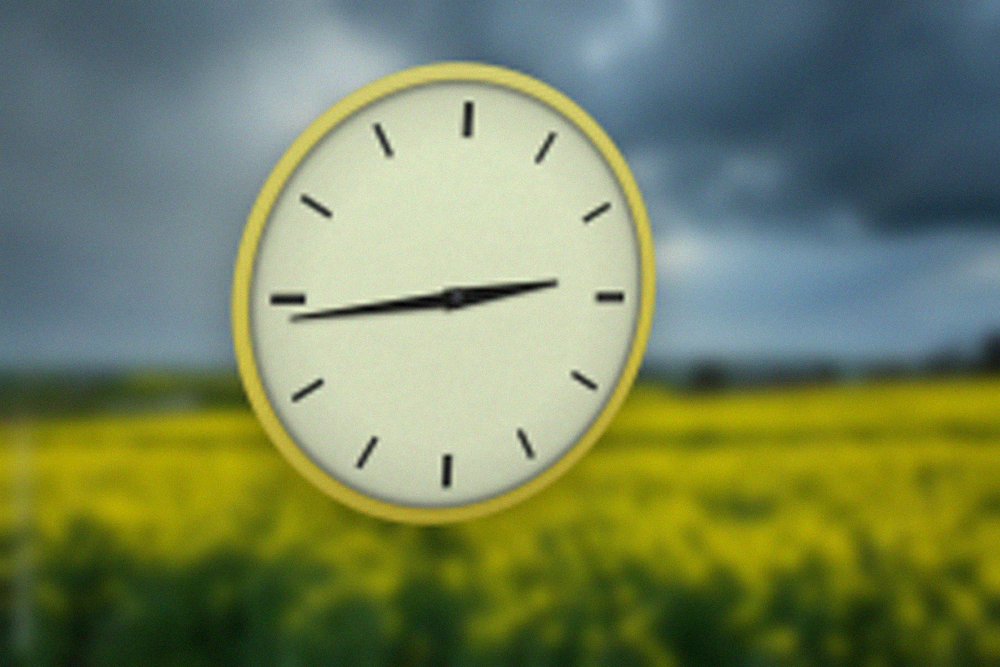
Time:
2.44
